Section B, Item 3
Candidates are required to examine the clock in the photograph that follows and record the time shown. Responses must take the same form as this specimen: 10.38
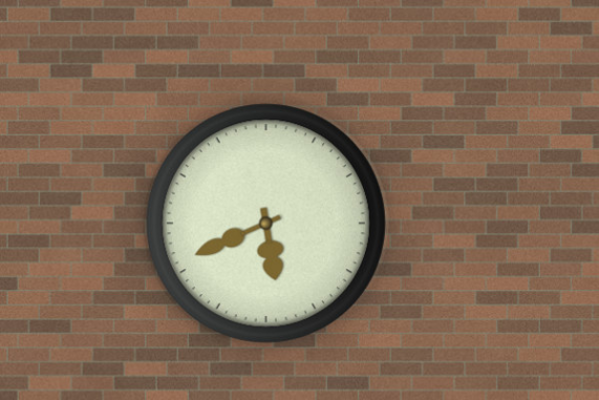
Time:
5.41
